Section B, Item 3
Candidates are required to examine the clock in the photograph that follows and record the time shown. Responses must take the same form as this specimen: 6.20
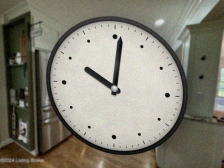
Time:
10.01
